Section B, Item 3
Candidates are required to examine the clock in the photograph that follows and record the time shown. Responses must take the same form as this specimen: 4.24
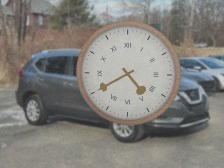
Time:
4.40
